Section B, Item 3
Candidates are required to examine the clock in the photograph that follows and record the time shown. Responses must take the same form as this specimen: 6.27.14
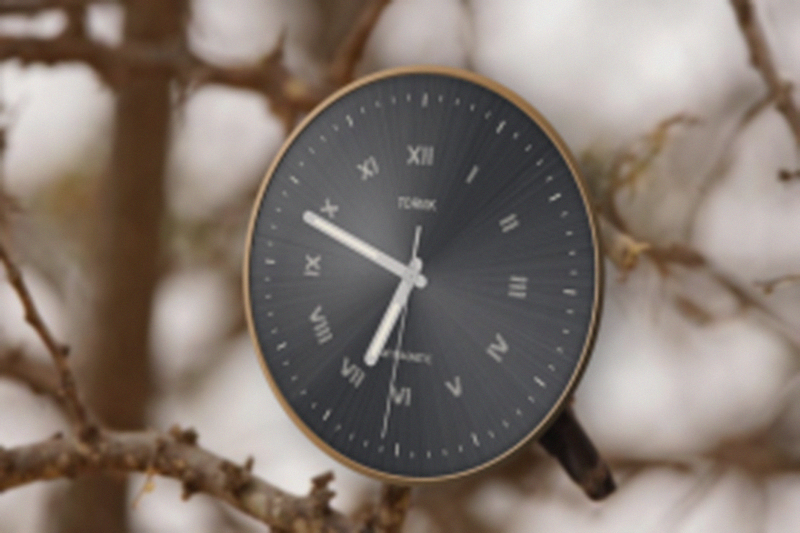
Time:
6.48.31
